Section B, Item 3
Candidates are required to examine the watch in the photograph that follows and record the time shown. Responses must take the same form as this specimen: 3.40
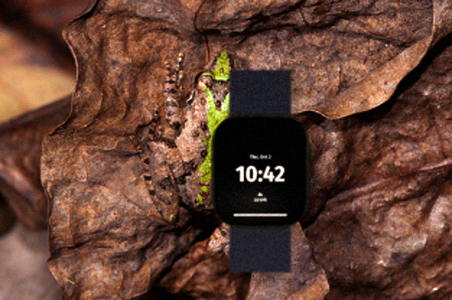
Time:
10.42
